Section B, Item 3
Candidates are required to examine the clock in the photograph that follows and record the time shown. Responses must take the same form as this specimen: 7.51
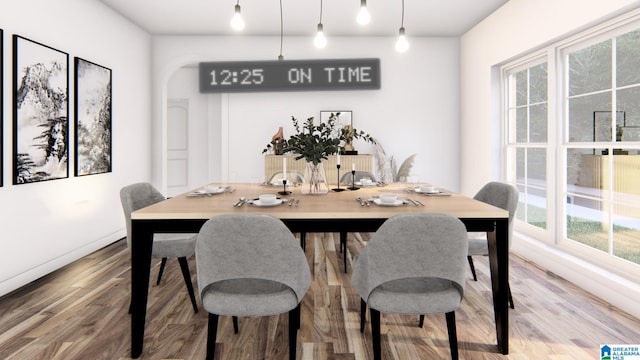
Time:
12.25
